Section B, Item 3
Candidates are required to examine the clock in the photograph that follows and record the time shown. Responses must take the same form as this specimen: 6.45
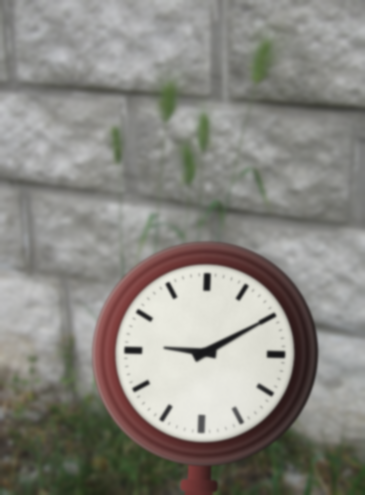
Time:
9.10
